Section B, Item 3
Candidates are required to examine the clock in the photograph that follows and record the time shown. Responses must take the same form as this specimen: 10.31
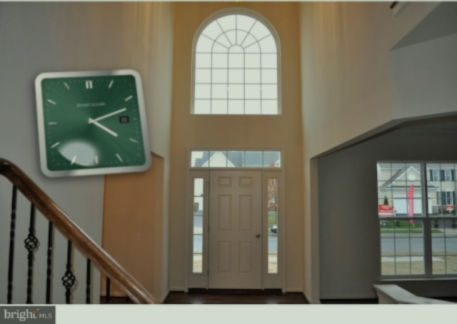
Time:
4.12
